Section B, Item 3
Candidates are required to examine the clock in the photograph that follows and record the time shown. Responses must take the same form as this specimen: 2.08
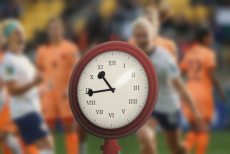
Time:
10.44
